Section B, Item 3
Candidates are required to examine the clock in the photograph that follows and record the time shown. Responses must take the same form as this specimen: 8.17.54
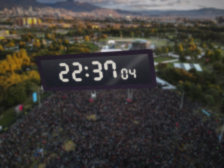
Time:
22.37.04
